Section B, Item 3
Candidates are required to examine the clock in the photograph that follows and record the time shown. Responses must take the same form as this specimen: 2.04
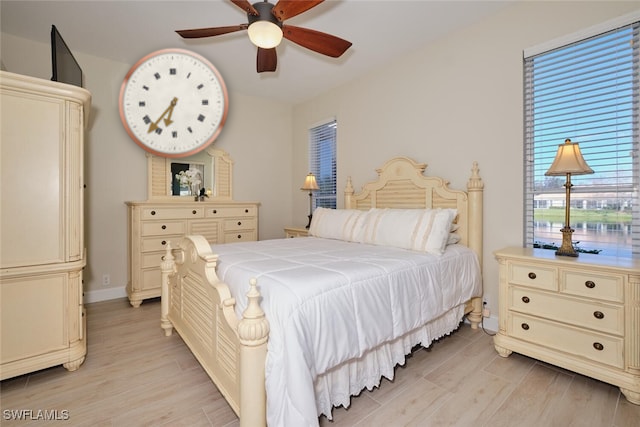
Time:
6.37
